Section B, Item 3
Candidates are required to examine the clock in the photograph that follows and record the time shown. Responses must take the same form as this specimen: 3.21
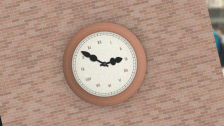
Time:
2.52
